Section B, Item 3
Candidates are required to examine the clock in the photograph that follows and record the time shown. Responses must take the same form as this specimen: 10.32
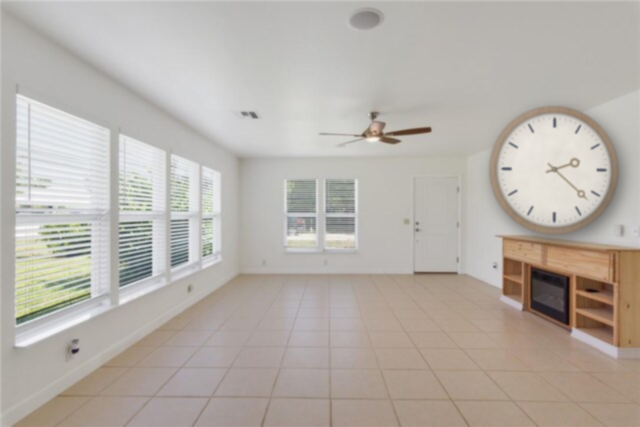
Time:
2.22
